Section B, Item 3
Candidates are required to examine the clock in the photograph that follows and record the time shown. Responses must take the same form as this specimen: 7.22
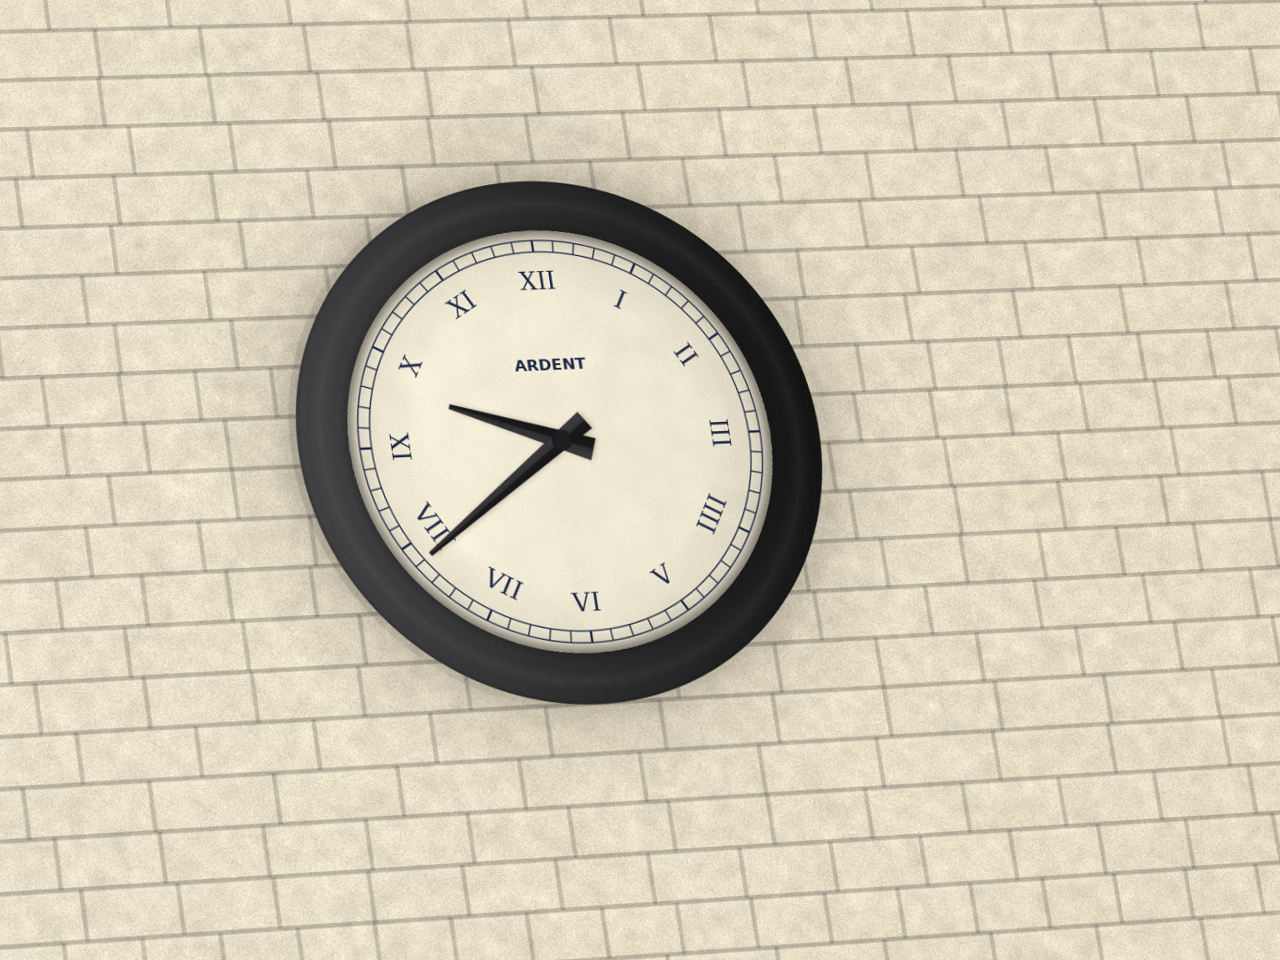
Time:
9.39
